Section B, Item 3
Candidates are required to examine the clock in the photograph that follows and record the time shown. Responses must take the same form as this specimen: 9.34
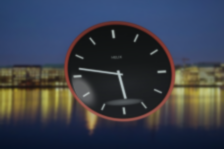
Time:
5.47
